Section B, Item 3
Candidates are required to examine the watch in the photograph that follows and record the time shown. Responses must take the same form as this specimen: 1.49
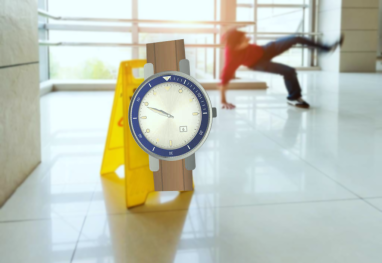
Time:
9.49
